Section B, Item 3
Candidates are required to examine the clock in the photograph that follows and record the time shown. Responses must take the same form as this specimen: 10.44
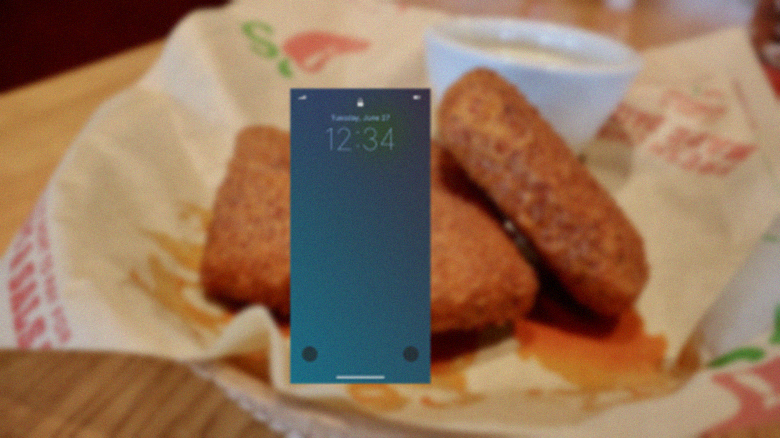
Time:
12.34
